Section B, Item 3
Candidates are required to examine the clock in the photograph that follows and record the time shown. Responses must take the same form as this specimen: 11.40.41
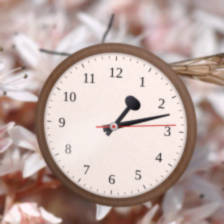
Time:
1.12.14
